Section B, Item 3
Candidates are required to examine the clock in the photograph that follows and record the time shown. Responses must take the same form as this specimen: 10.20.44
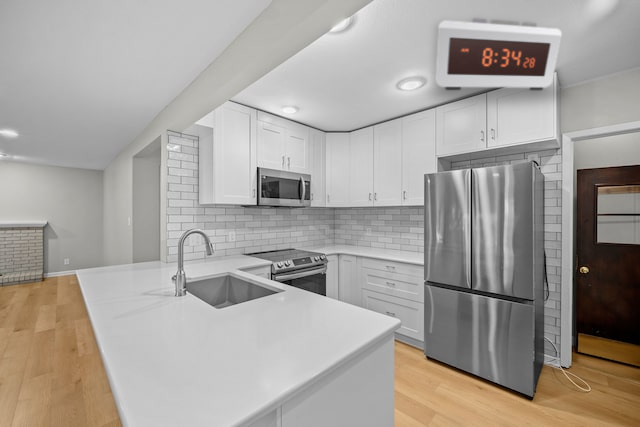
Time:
8.34.28
